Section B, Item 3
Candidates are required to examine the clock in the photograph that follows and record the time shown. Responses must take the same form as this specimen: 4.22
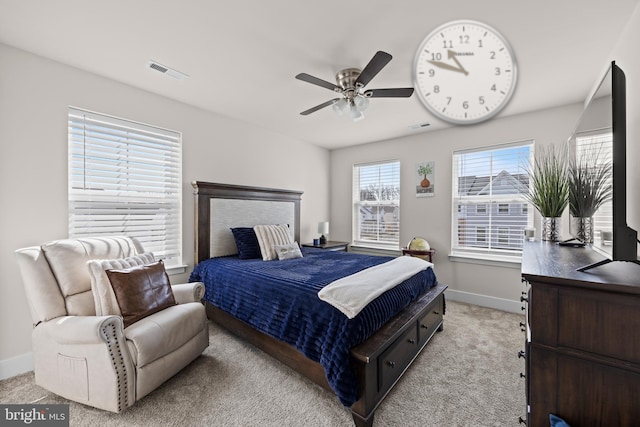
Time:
10.48
